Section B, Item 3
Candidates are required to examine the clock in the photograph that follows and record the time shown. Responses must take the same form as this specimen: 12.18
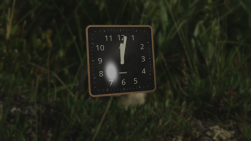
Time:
12.02
